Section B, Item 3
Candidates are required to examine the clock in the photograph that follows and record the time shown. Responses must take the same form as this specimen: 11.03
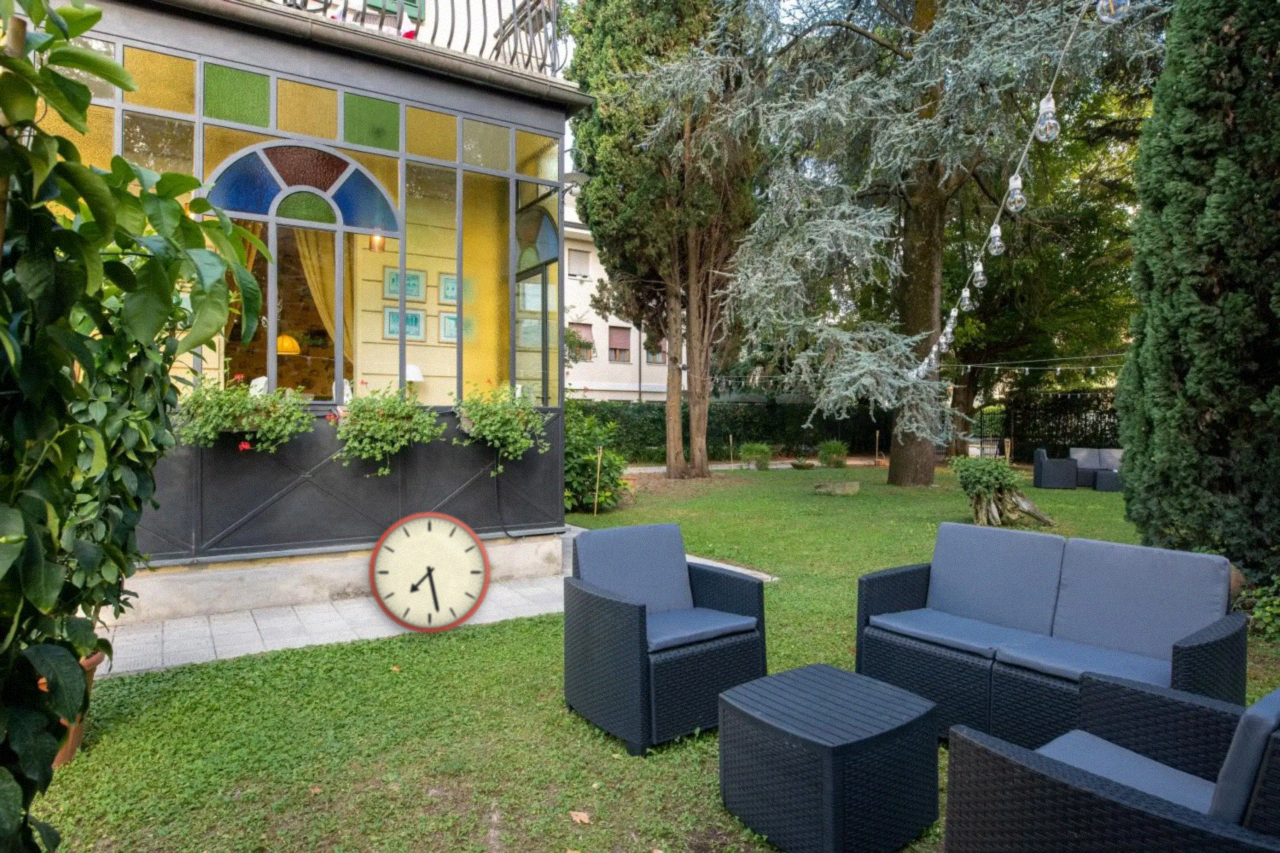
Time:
7.28
